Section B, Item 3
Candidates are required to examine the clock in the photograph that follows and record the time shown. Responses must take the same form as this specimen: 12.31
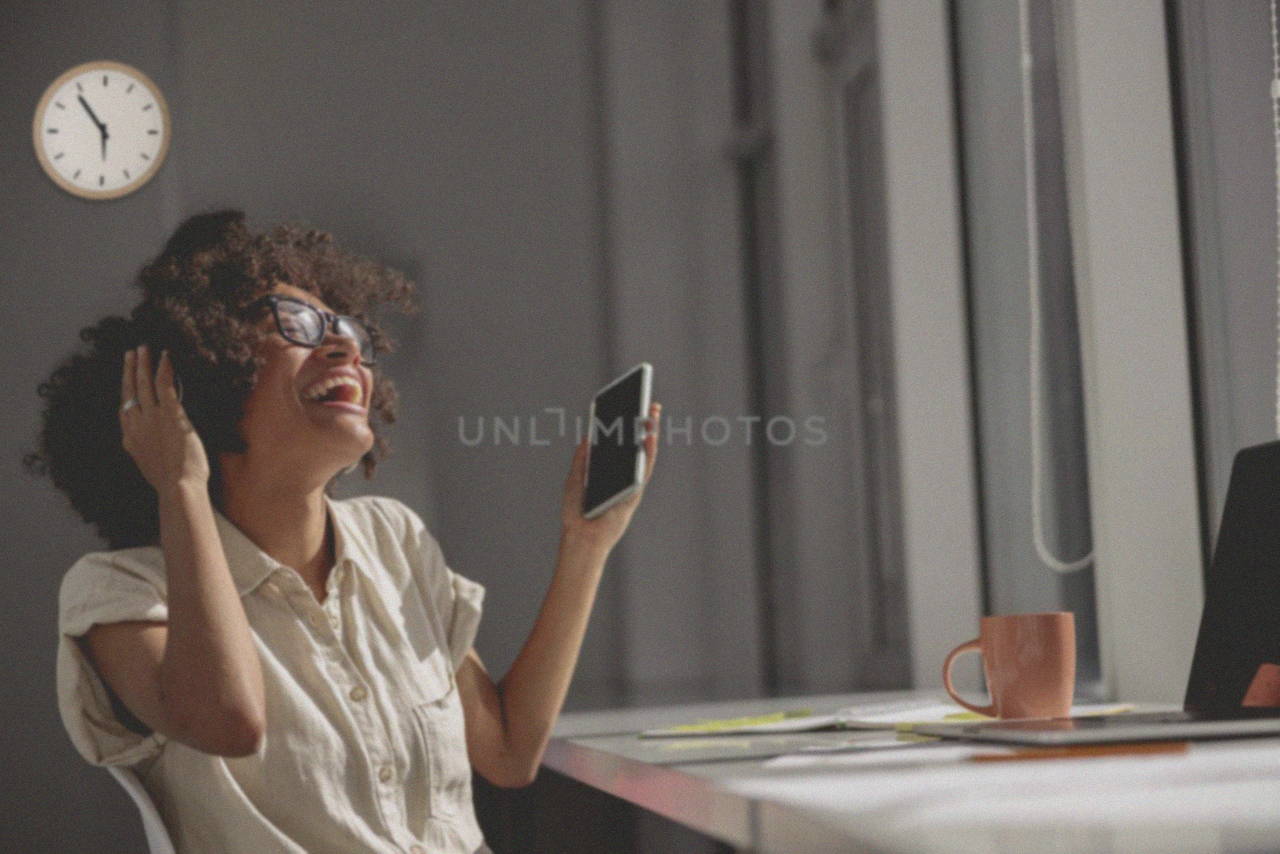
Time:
5.54
